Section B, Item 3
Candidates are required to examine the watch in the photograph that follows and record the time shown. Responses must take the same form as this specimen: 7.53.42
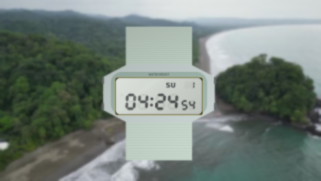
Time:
4.24.54
